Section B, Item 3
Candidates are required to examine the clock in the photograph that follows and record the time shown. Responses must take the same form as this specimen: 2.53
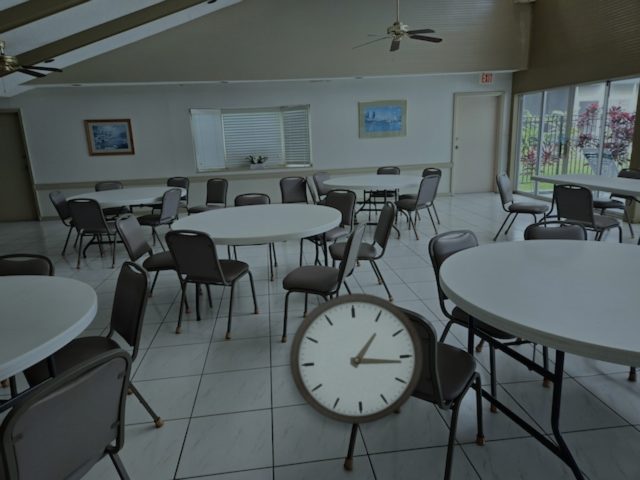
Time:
1.16
